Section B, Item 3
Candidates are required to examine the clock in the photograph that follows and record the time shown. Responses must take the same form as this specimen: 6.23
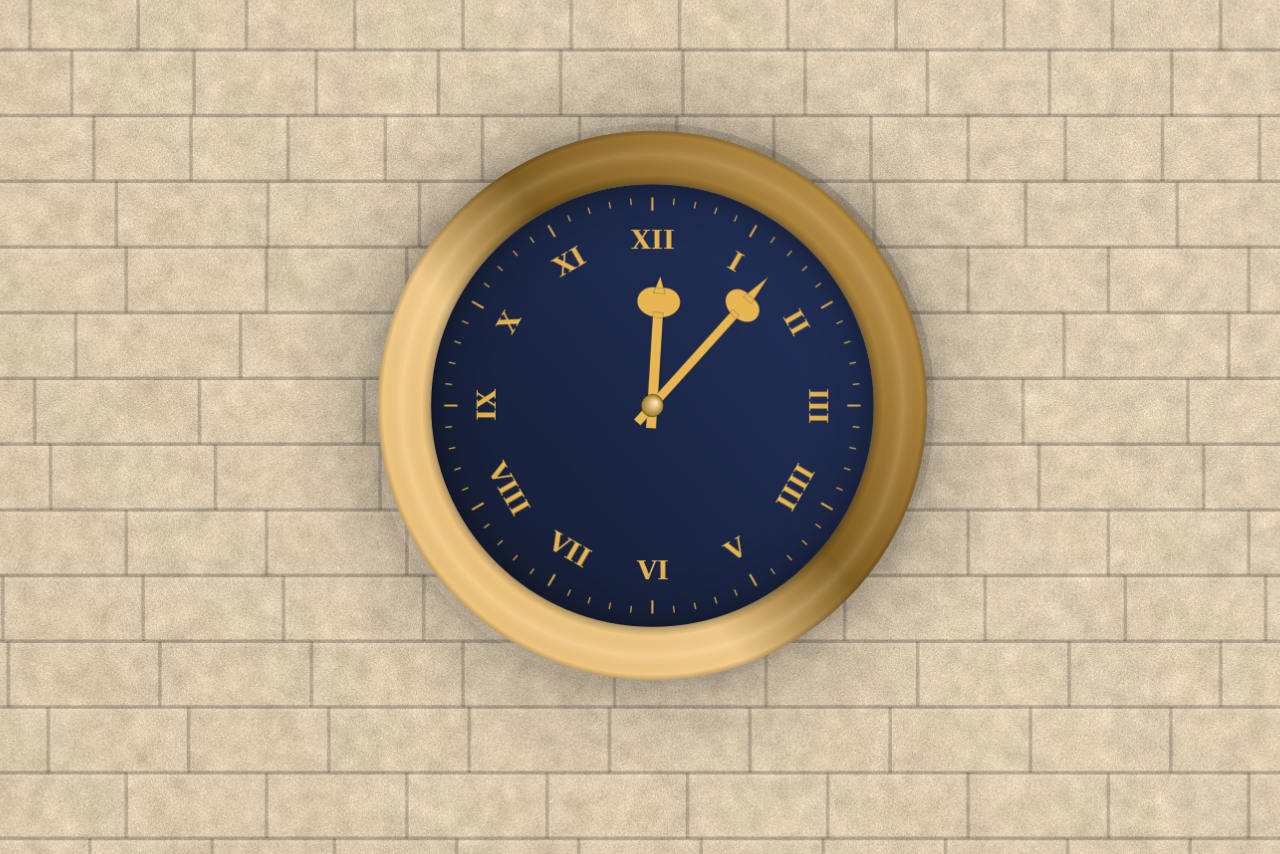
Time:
12.07
